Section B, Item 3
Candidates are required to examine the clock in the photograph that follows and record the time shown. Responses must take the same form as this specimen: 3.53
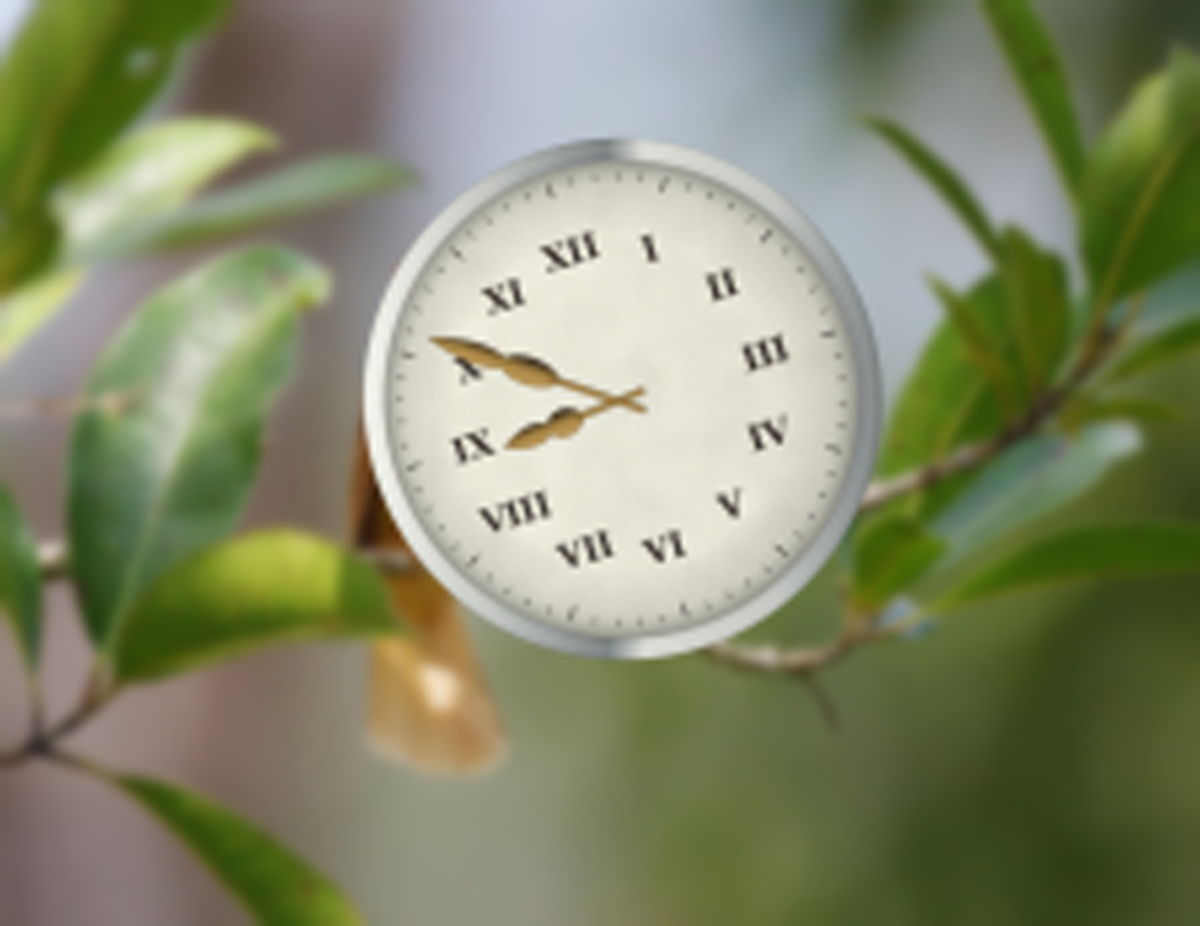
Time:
8.51
